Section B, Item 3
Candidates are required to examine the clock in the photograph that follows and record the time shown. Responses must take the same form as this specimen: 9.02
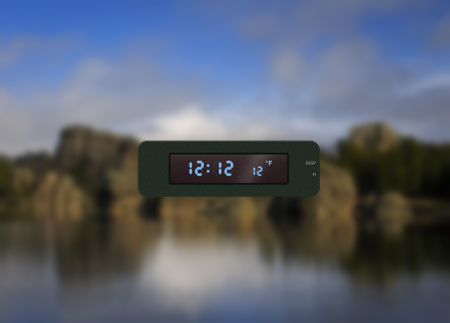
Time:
12.12
